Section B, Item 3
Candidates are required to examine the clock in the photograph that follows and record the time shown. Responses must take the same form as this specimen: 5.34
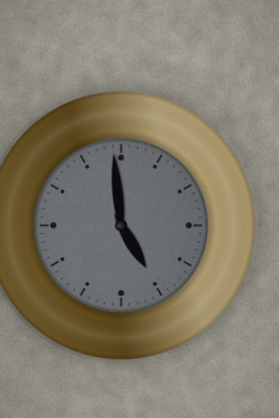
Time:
4.59
